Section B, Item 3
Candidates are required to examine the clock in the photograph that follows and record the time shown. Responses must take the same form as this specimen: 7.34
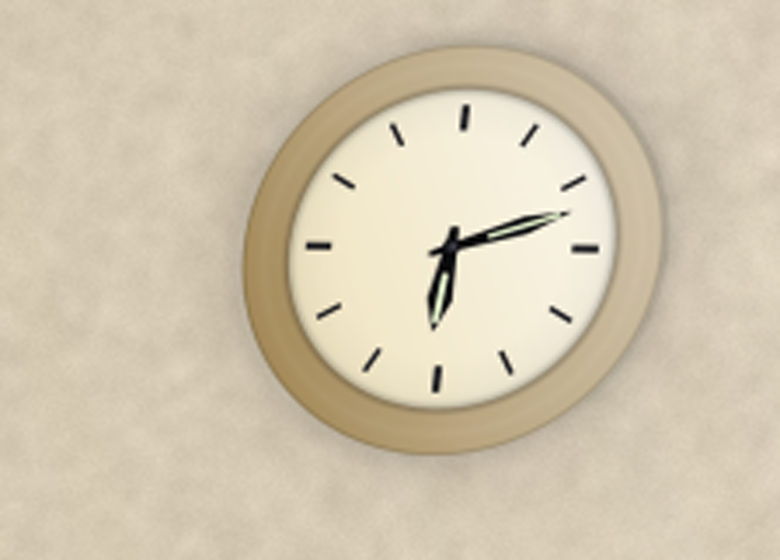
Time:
6.12
